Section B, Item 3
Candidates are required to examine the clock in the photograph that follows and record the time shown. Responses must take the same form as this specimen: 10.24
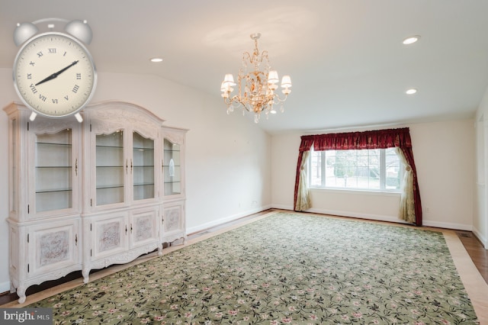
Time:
8.10
